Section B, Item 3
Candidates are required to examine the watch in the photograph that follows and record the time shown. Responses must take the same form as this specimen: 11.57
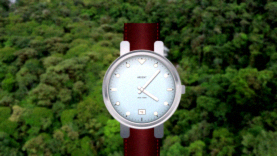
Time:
4.07
